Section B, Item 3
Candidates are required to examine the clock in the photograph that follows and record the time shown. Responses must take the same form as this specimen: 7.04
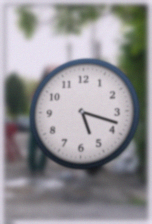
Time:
5.18
